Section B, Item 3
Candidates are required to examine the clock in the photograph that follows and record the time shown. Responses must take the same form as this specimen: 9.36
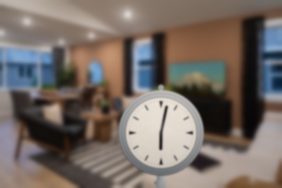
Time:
6.02
